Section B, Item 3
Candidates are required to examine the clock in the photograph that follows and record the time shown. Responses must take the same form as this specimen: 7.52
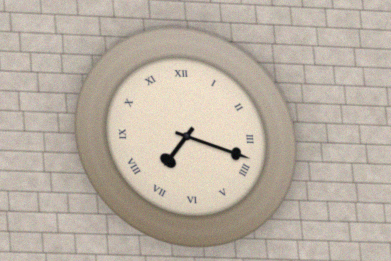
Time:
7.18
